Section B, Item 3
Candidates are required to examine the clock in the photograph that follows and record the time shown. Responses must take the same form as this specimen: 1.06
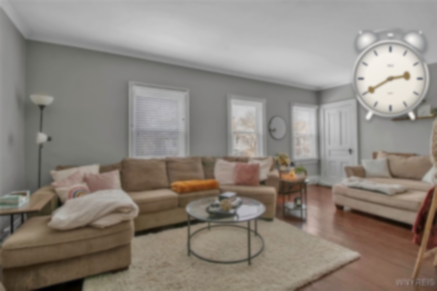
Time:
2.40
